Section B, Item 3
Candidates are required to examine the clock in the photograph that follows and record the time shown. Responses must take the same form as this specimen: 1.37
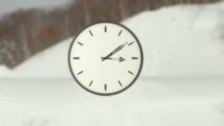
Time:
3.09
